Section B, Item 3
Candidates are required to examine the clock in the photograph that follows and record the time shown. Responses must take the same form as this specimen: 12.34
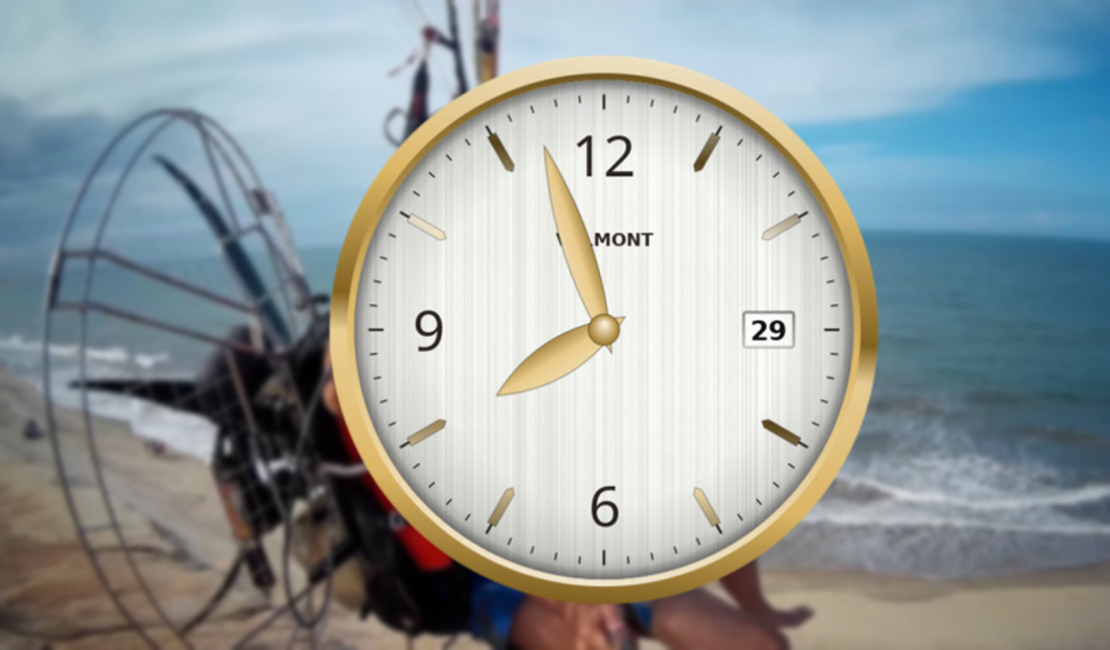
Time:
7.57
